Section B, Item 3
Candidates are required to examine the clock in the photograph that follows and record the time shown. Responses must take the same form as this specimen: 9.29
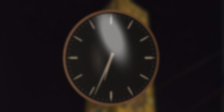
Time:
6.34
